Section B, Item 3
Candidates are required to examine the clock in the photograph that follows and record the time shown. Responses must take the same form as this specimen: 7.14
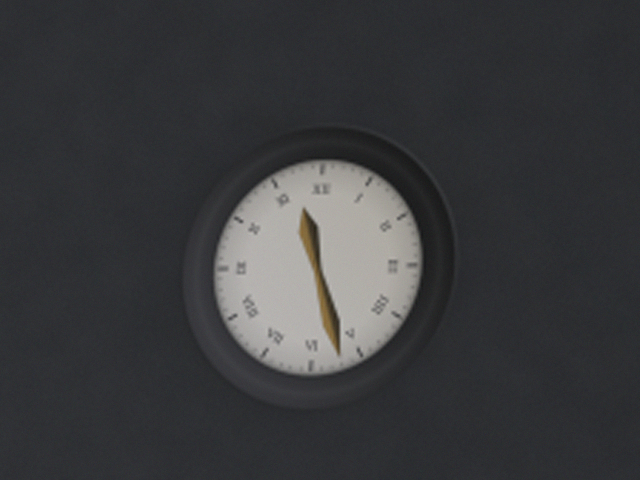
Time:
11.27
